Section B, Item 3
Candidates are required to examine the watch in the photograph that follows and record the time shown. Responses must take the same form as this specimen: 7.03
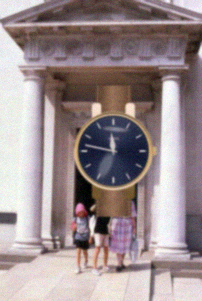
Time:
11.47
